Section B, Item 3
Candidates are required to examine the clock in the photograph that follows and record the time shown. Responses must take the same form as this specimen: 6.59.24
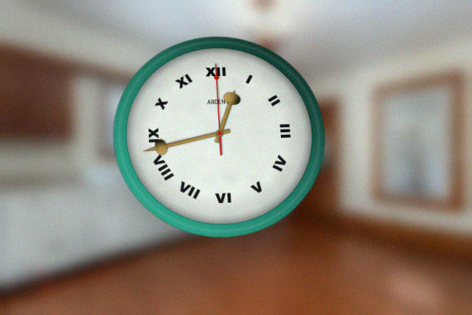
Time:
12.43.00
